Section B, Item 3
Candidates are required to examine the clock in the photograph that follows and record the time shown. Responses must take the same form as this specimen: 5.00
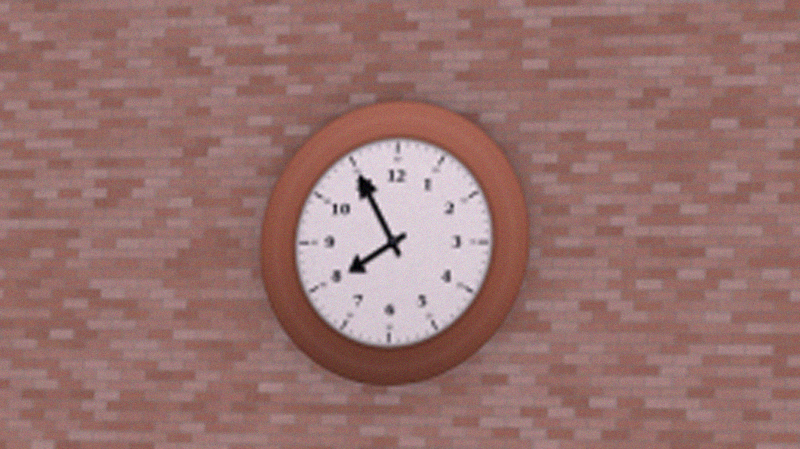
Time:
7.55
